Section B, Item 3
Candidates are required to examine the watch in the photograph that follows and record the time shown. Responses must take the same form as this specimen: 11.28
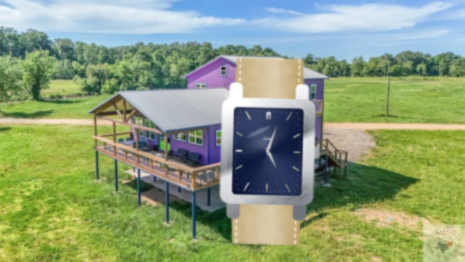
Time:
5.03
